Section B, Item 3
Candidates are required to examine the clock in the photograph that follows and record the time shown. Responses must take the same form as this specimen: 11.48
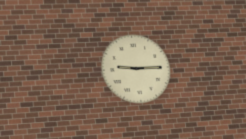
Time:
9.15
